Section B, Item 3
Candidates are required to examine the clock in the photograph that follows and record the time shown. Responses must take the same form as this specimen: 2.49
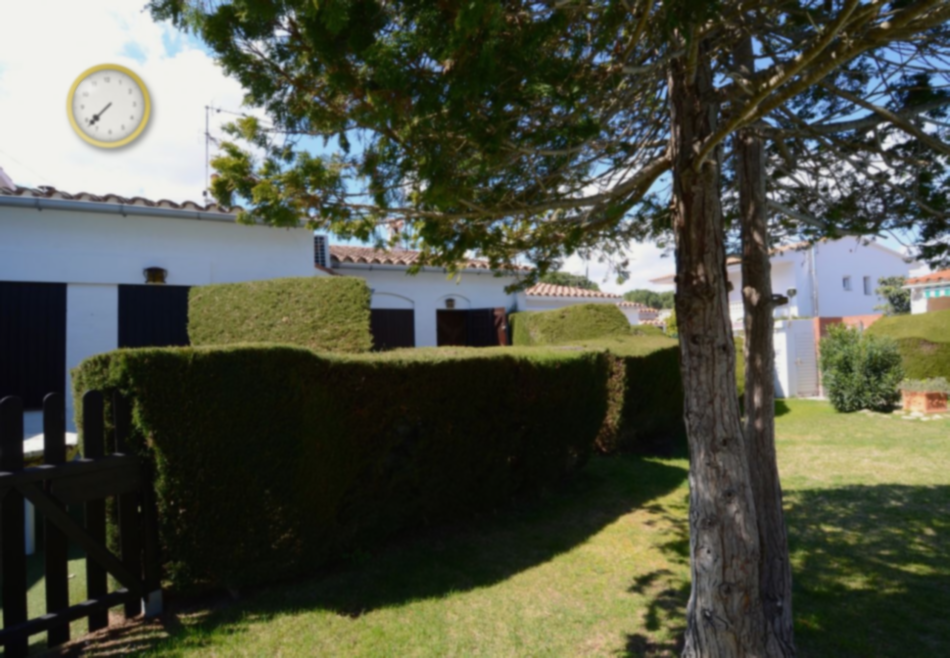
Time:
7.38
